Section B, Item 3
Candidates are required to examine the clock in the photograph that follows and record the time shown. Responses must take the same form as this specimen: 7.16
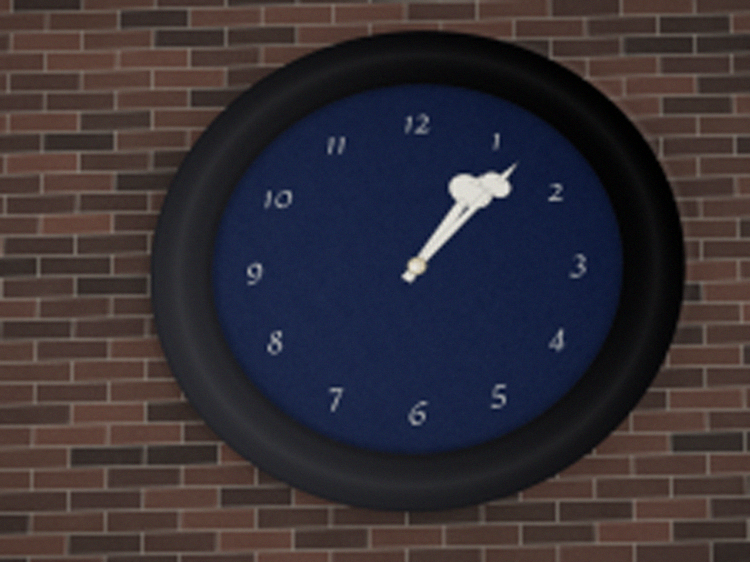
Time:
1.07
